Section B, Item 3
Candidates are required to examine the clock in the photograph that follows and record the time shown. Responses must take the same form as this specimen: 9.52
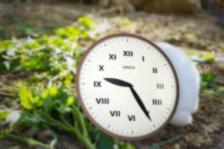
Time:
9.25
